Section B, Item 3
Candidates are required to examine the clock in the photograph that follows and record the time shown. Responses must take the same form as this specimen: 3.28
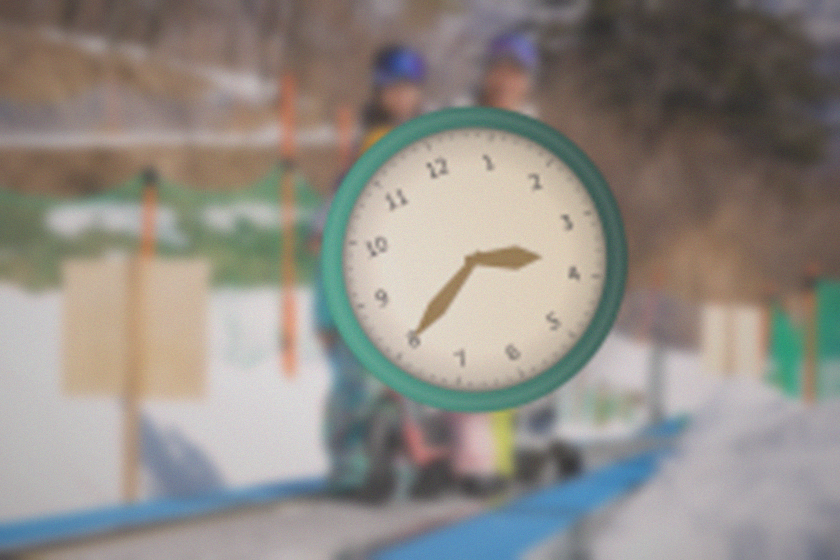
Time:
3.40
